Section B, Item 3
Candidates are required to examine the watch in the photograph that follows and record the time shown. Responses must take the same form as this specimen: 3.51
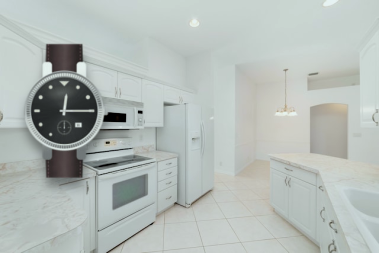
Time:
12.15
